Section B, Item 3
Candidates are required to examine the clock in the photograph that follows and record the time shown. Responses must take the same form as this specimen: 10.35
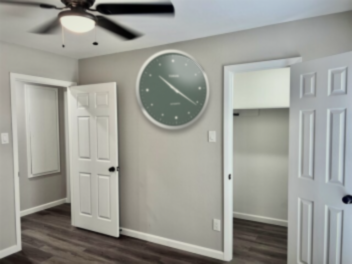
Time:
10.21
